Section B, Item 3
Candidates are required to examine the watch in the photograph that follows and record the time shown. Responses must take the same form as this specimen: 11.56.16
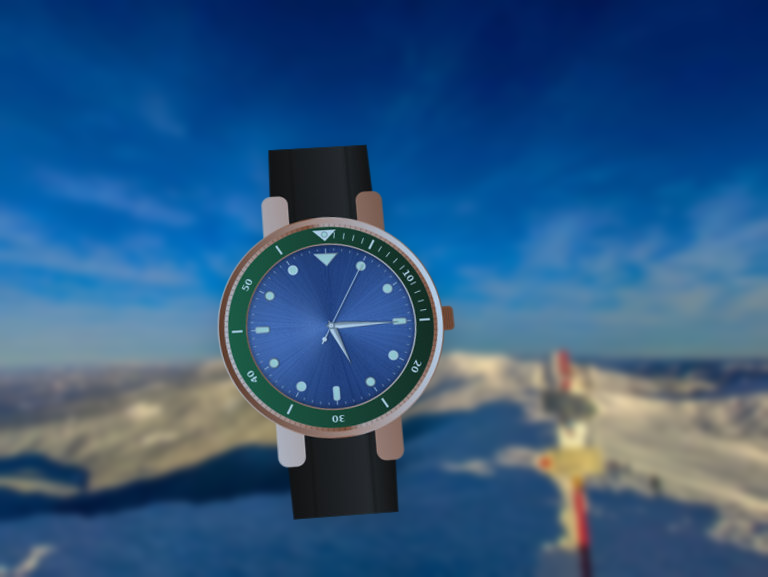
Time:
5.15.05
